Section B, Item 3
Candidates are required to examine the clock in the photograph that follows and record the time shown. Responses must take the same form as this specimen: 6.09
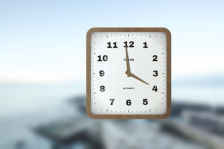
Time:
3.59
